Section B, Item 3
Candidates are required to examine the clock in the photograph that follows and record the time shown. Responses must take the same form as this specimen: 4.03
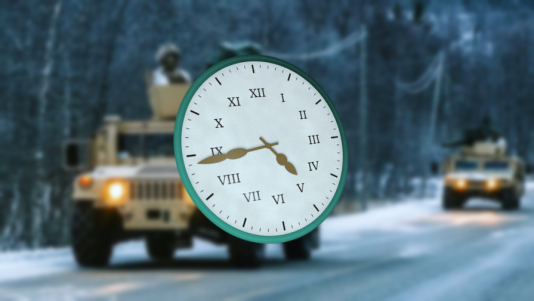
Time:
4.44
